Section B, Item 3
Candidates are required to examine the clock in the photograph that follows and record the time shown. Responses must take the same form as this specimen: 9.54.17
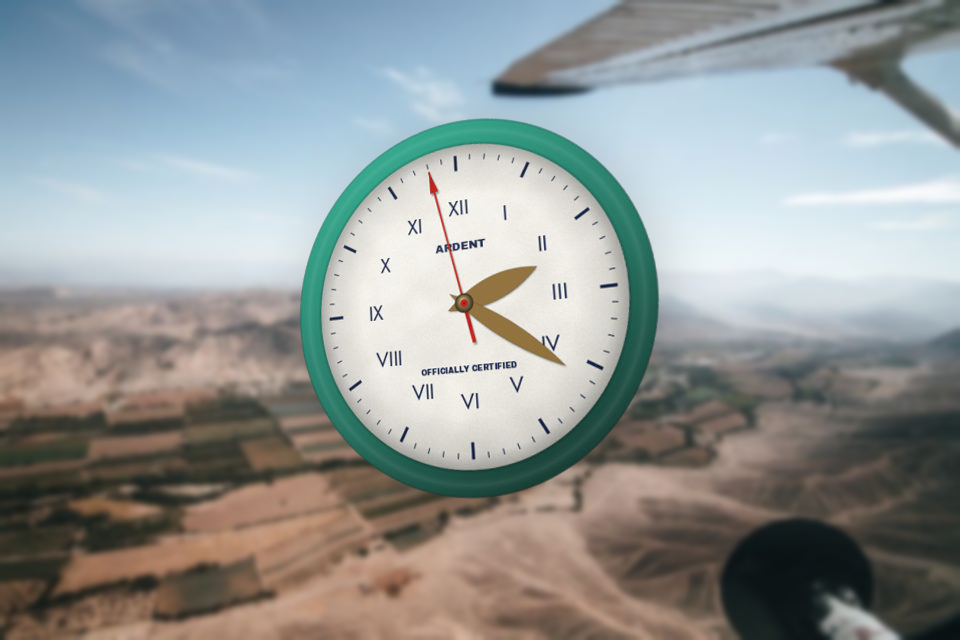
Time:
2.20.58
